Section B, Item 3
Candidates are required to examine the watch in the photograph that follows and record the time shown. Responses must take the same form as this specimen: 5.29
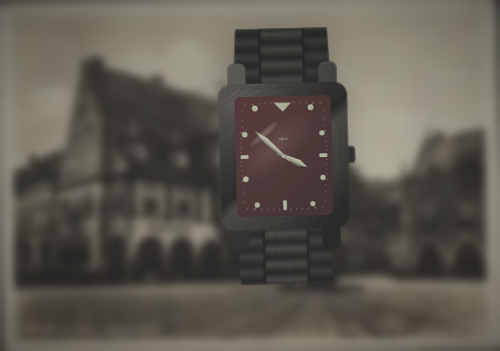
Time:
3.52
